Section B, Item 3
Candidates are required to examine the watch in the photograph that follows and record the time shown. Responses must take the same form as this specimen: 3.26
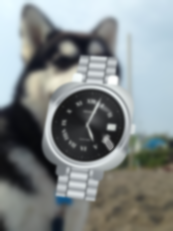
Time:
5.03
